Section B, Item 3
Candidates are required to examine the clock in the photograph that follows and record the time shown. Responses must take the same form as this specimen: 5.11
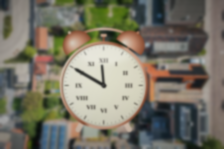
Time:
11.50
